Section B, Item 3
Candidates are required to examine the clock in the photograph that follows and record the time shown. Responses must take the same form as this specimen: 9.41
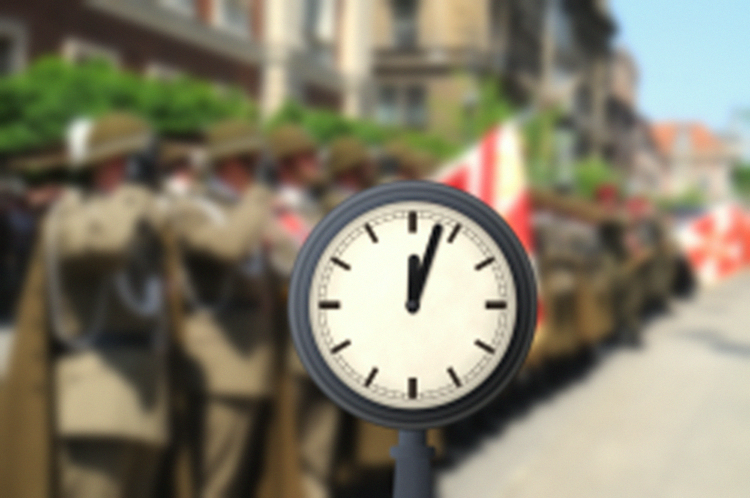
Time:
12.03
